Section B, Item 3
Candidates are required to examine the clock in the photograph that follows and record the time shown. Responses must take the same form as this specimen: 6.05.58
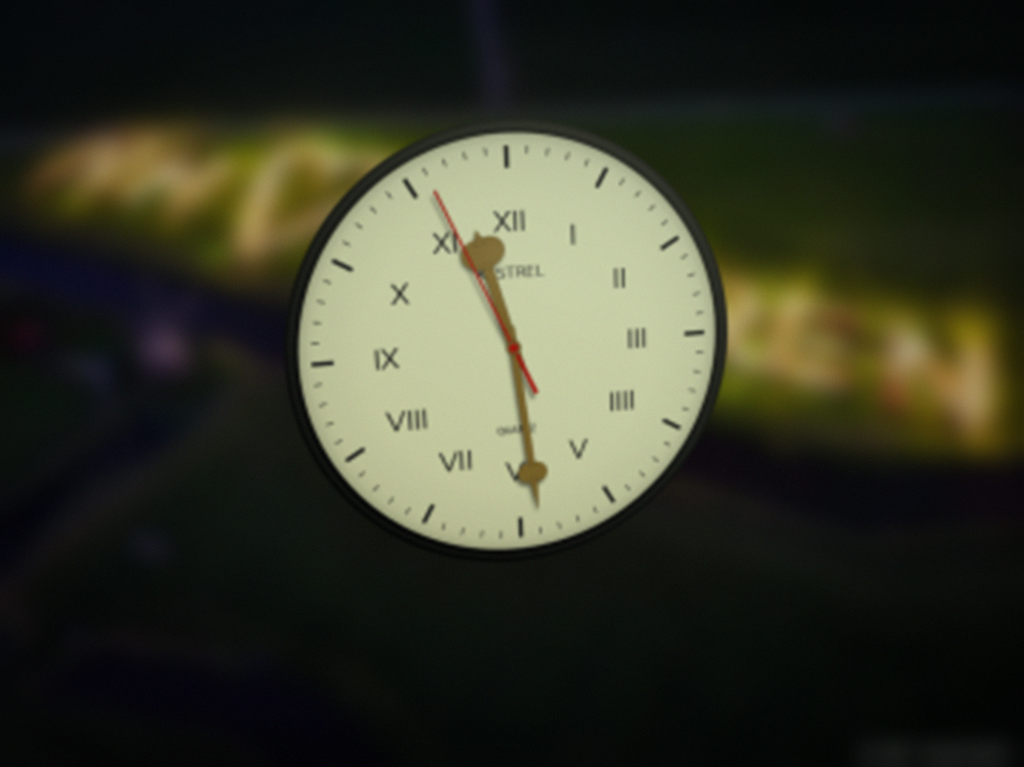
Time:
11.28.56
